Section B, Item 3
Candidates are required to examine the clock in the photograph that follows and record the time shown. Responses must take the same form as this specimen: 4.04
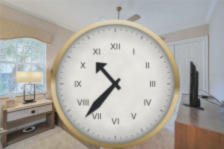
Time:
10.37
